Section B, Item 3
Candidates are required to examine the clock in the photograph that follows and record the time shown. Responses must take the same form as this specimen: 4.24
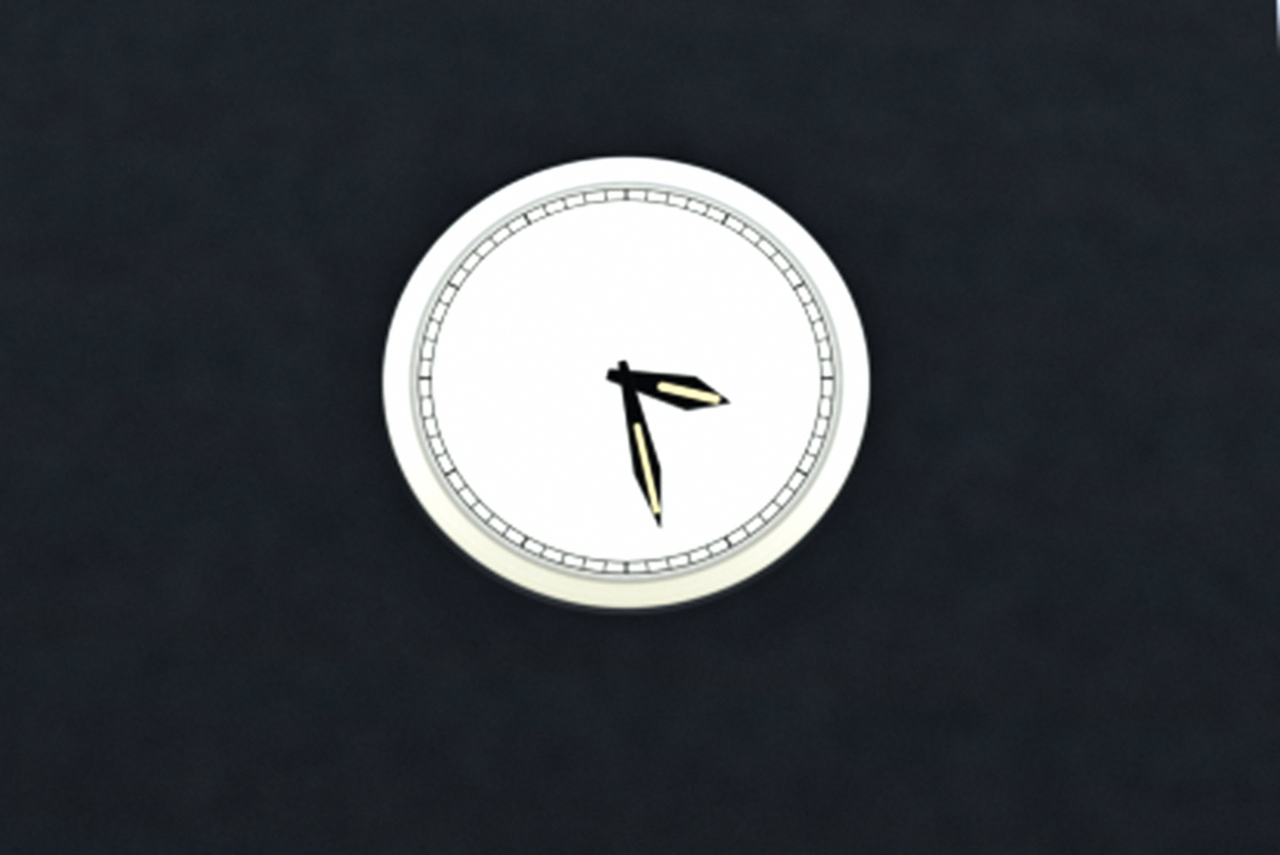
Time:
3.28
